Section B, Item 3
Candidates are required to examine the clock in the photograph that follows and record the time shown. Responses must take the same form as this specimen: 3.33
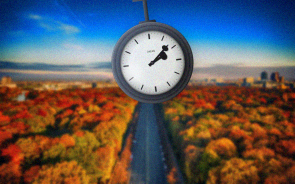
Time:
2.08
